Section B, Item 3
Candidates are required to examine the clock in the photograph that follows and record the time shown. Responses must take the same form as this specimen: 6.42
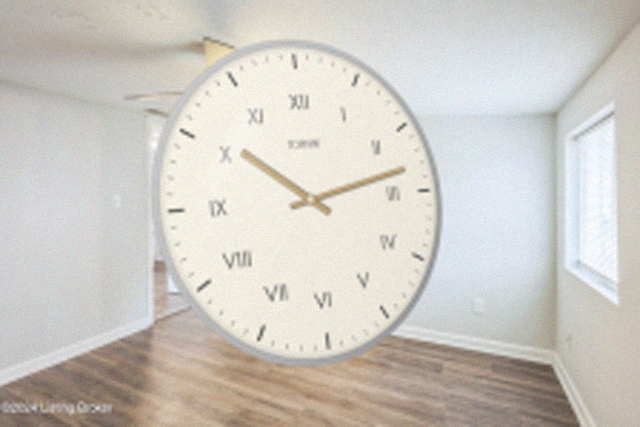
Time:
10.13
